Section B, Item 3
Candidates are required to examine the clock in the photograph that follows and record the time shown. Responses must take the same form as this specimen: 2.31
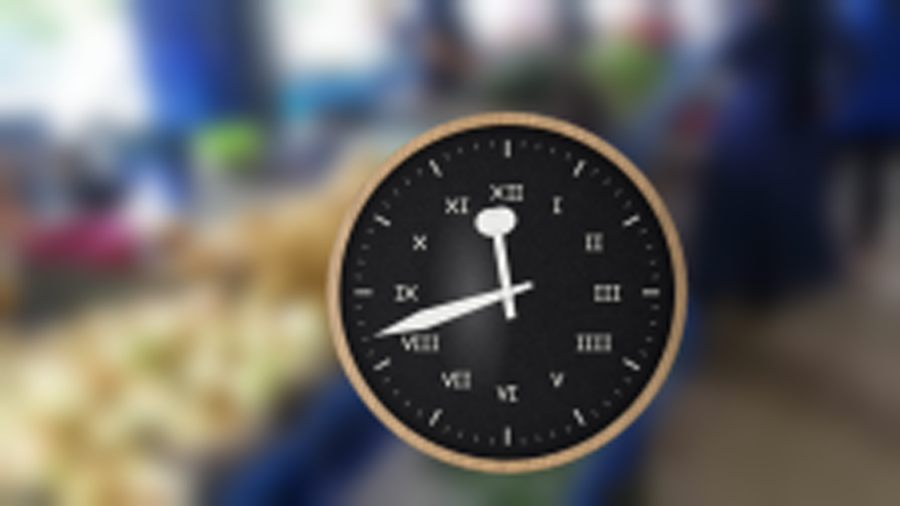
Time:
11.42
